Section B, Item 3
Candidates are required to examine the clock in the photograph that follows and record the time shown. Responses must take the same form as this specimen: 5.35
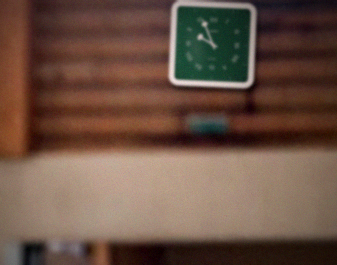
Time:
9.56
